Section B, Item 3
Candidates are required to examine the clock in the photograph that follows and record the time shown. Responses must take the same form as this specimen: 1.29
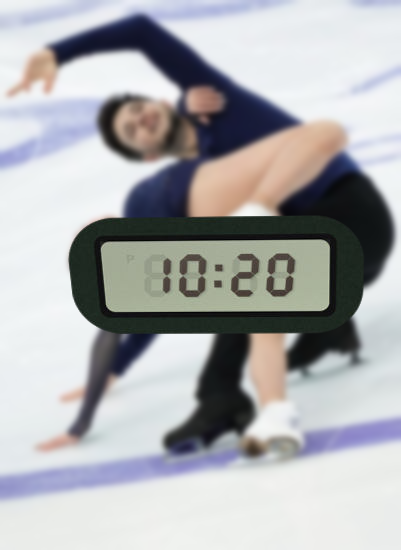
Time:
10.20
